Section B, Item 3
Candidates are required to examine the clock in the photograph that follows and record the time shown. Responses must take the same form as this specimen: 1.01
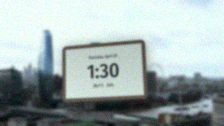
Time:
1.30
